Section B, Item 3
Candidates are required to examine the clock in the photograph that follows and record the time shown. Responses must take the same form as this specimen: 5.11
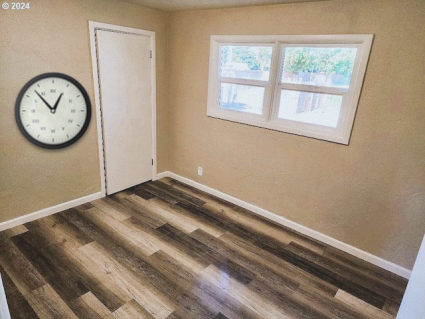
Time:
12.53
